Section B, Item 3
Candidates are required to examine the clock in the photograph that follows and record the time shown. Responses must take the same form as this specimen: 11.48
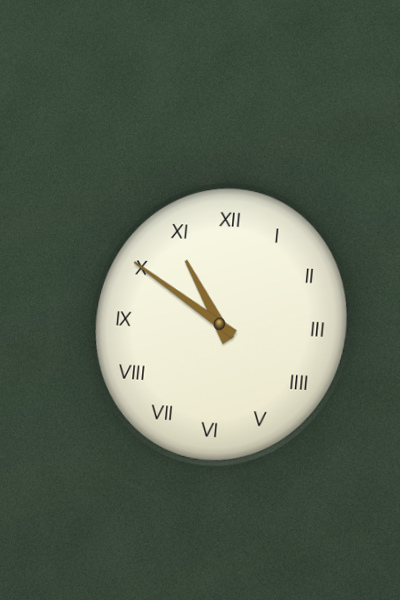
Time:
10.50
